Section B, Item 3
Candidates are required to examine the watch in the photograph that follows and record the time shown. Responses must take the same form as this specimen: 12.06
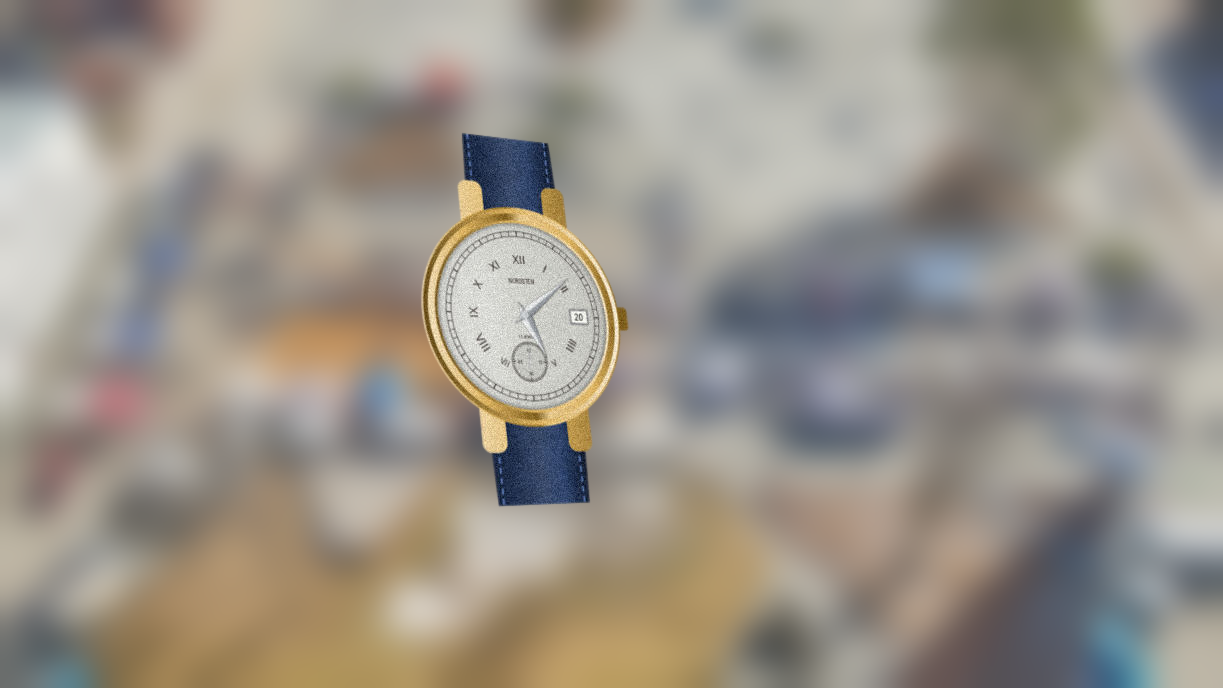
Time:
5.09
